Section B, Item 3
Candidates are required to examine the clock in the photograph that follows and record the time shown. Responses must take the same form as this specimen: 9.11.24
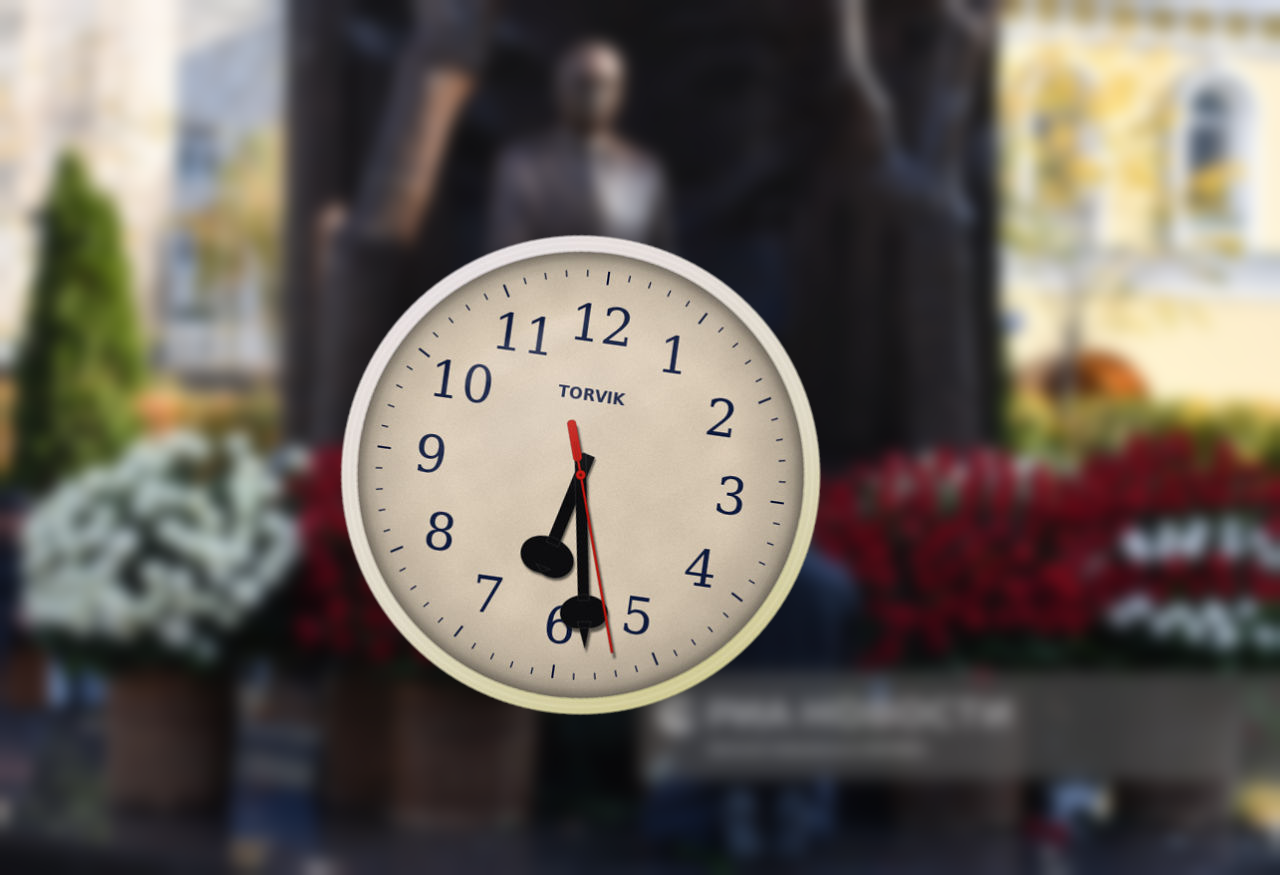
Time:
6.28.27
